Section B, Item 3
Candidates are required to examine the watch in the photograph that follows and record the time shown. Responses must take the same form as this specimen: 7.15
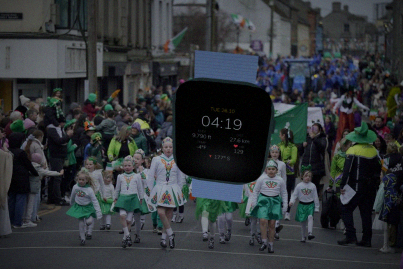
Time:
4.19
